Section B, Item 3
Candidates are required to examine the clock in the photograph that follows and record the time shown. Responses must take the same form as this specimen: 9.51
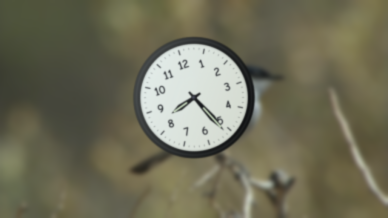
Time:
8.26
